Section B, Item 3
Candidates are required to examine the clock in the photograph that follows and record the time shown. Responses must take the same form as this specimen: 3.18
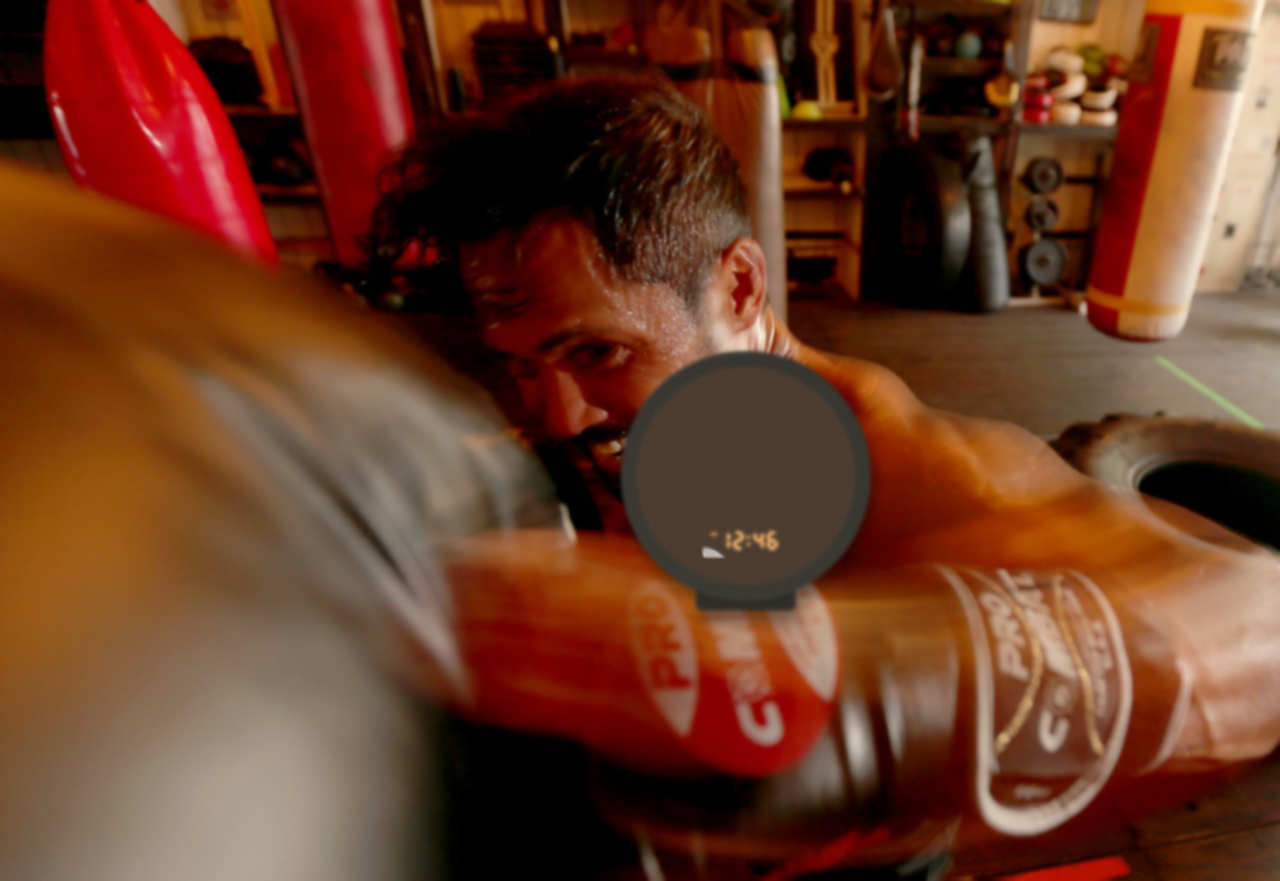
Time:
12.46
